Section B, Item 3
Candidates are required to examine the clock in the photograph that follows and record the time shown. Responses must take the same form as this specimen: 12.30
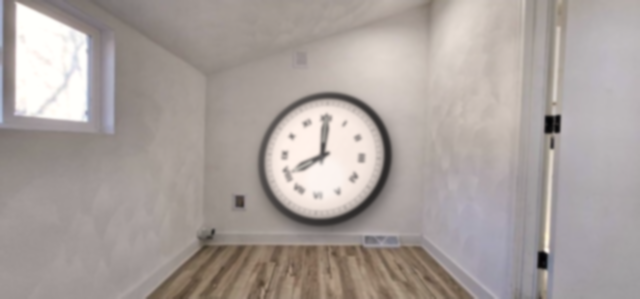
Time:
8.00
